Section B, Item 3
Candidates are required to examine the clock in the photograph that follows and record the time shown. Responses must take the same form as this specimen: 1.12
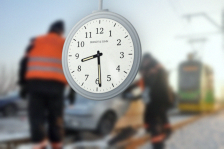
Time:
8.29
